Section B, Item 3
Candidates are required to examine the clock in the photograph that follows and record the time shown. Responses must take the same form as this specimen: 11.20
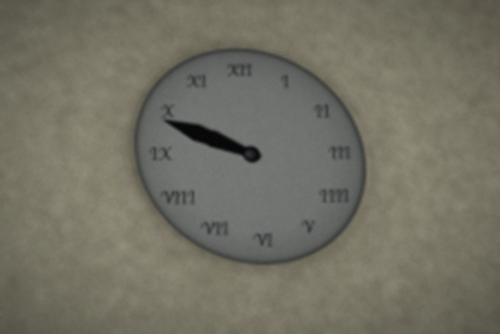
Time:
9.49
